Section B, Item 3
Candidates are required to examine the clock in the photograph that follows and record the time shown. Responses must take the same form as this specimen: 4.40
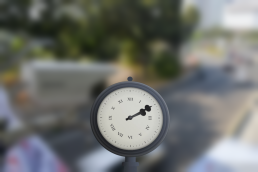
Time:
2.10
